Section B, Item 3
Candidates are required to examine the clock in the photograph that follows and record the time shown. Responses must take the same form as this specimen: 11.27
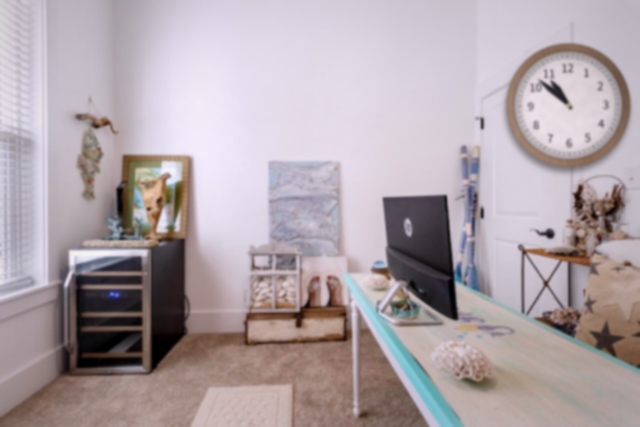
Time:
10.52
